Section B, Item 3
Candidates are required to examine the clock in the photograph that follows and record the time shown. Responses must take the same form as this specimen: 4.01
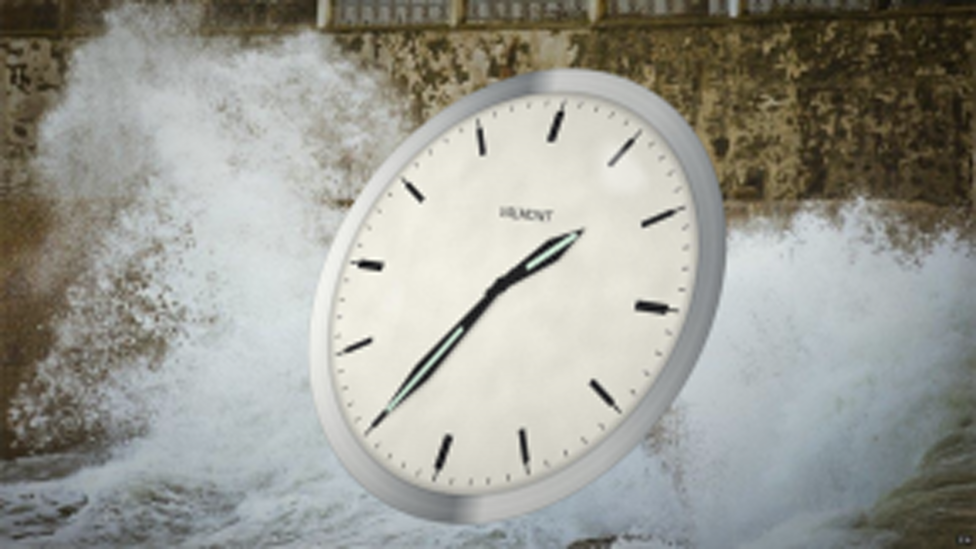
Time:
1.35
